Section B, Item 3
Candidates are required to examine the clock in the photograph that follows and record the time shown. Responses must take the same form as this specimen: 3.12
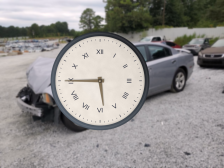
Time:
5.45
